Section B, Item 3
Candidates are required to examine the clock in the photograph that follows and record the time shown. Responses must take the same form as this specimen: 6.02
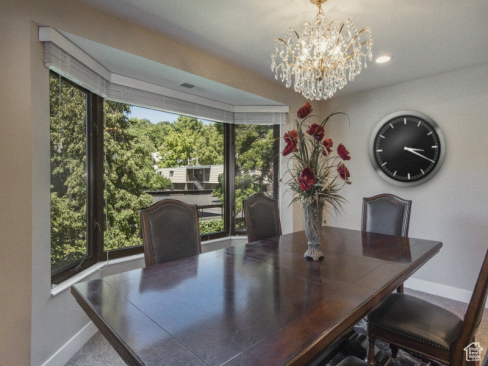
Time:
3.20
